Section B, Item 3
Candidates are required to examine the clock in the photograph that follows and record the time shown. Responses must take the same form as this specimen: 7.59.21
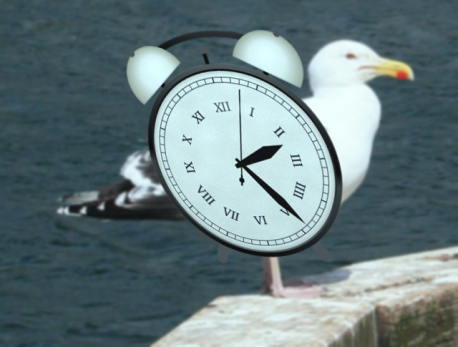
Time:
2.24.03
